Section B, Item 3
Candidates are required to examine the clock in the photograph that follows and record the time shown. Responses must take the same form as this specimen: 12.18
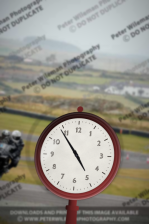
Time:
4.54
